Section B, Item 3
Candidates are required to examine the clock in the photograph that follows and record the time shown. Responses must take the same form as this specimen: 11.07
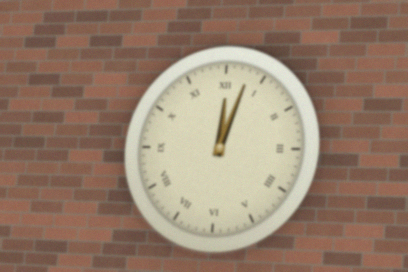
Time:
12.03
